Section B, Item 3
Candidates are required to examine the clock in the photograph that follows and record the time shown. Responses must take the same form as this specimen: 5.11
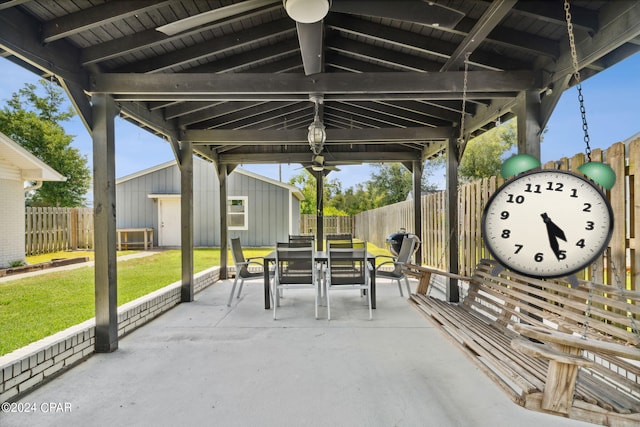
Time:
4.26
